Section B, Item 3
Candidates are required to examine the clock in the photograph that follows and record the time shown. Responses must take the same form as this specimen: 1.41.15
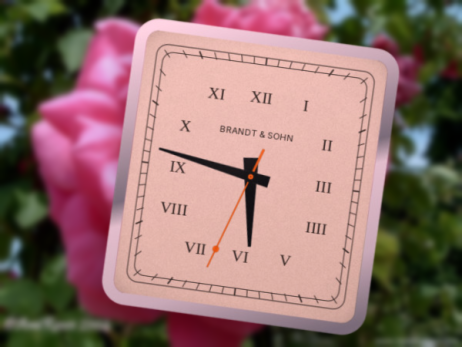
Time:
5.46.33
